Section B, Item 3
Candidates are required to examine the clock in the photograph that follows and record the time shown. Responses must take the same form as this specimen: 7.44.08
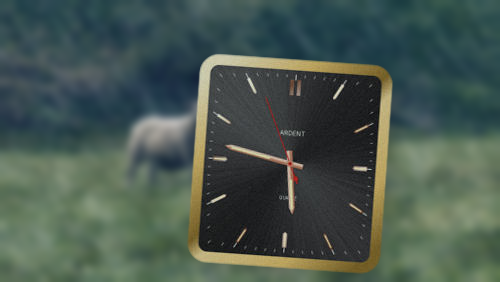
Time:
5.46.56
